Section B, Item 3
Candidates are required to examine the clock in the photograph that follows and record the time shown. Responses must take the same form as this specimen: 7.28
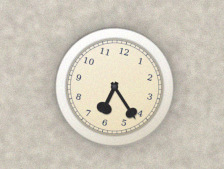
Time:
6.22
